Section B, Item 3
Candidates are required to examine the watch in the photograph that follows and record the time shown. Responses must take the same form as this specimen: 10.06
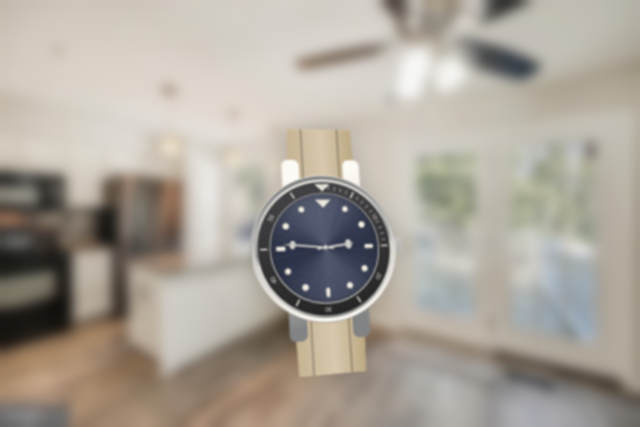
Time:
2.46
